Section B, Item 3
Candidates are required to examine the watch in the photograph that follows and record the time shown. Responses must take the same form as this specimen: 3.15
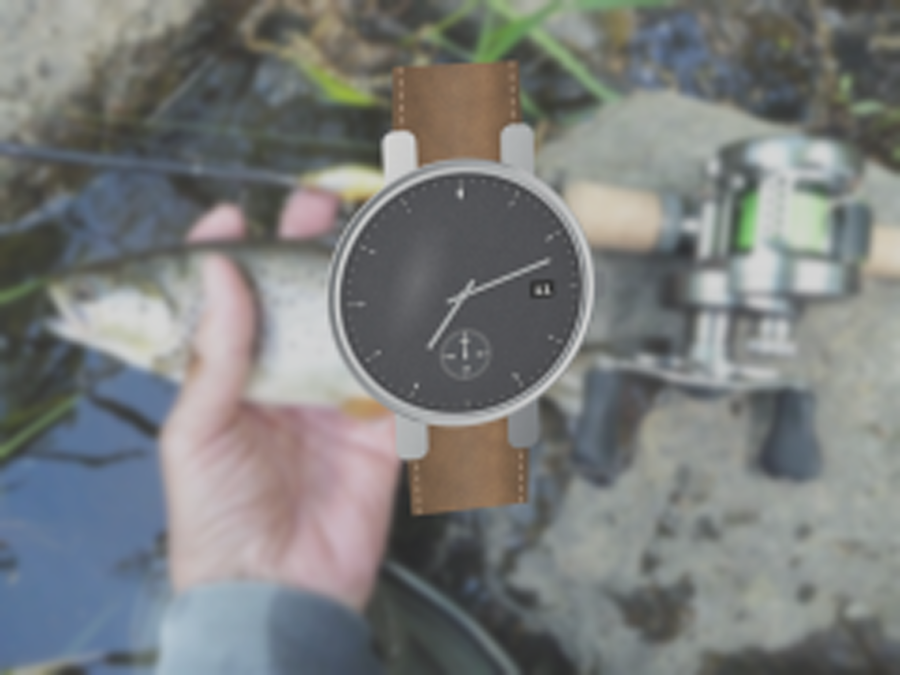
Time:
7.12
